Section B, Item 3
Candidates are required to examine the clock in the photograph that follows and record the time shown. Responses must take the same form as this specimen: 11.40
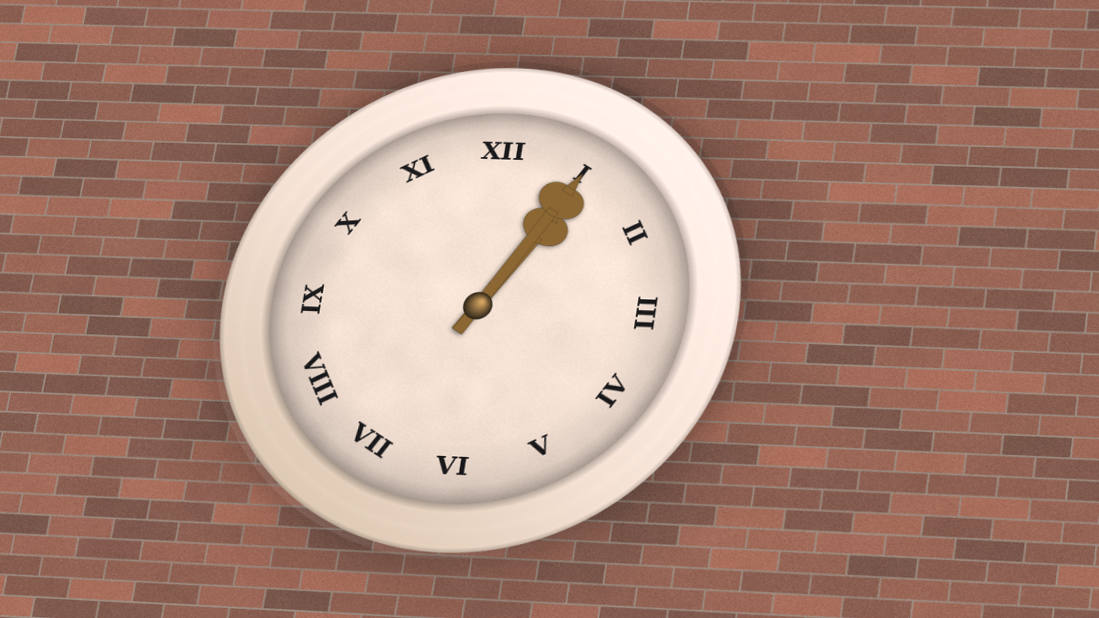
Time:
1.05
